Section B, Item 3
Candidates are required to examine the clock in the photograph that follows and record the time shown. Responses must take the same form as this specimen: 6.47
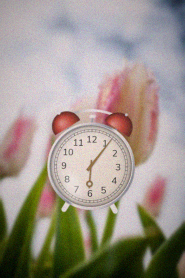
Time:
6.06
